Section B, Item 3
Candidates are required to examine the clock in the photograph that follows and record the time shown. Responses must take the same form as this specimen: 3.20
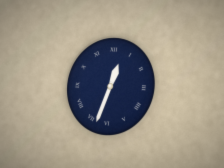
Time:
12.33
